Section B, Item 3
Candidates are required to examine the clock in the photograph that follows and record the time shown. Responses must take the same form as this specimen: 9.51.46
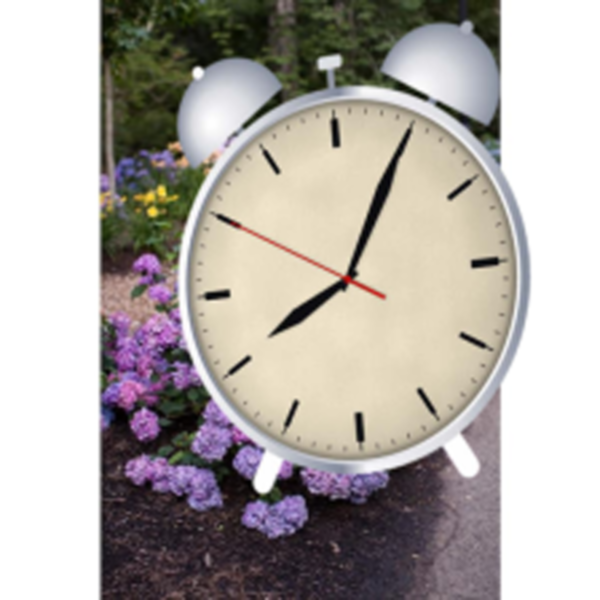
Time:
8.04.50
